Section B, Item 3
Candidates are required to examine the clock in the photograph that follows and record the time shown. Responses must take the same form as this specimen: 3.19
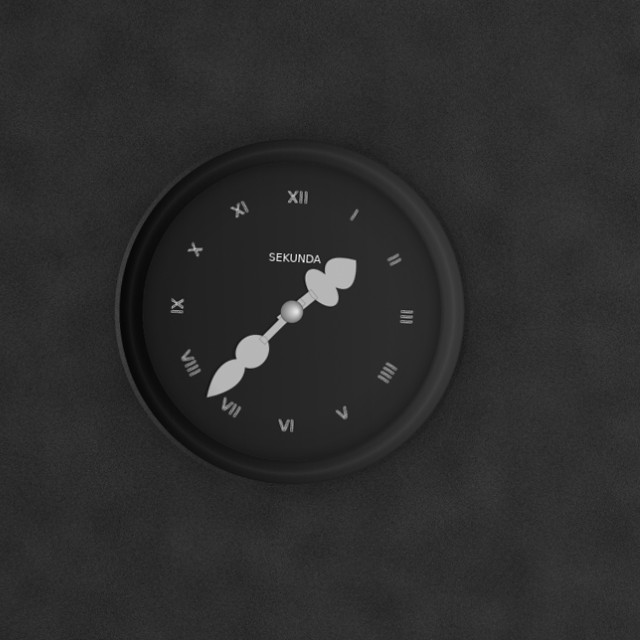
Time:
1.37
